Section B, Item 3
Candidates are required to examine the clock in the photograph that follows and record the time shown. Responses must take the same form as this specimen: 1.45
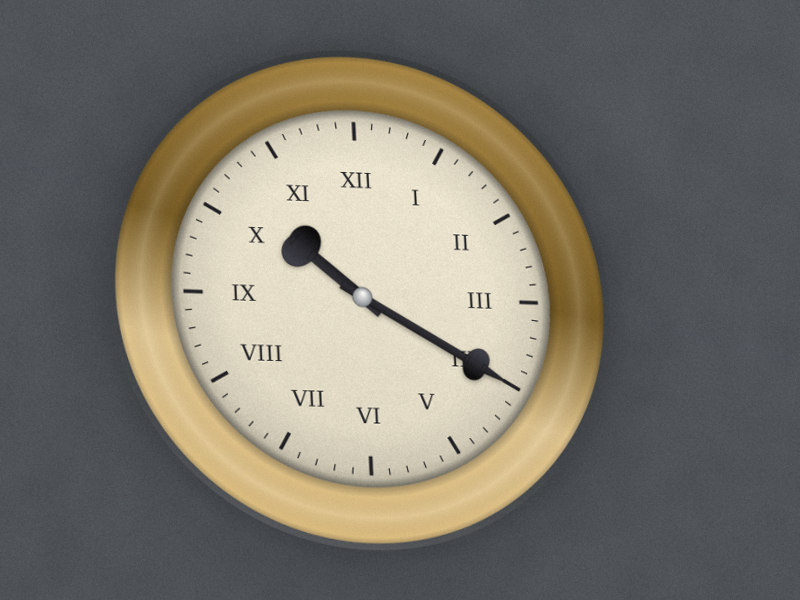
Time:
10.20
